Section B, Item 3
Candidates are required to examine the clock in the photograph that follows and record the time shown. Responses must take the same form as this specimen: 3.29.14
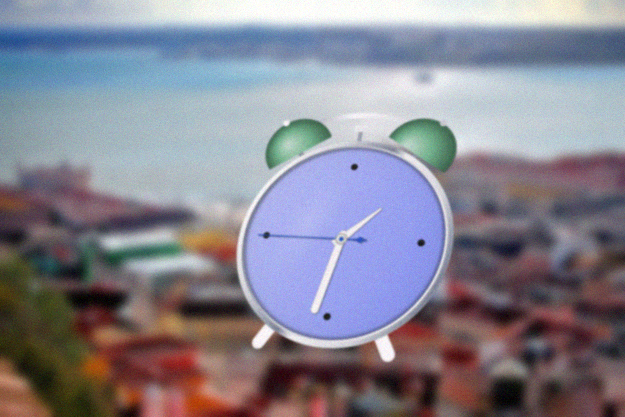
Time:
1.31.45
